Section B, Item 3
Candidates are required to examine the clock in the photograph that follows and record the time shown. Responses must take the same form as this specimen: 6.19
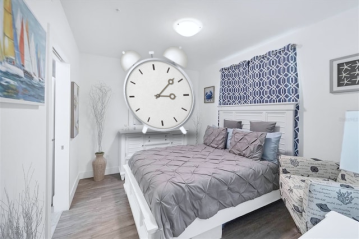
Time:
3.08
